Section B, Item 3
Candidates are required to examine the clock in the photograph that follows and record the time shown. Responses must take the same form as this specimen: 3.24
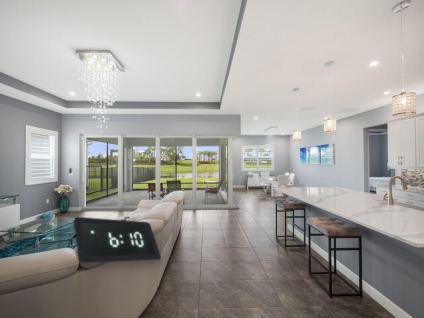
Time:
6.10
